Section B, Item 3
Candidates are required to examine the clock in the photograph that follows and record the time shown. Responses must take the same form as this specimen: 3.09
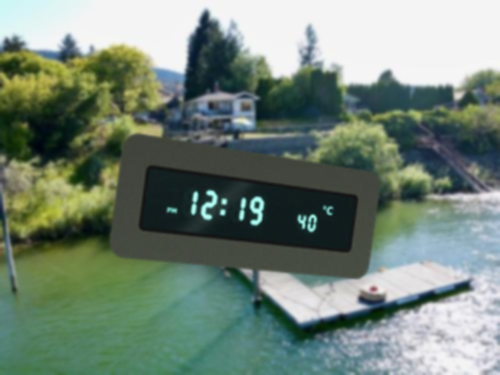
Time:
12.19
